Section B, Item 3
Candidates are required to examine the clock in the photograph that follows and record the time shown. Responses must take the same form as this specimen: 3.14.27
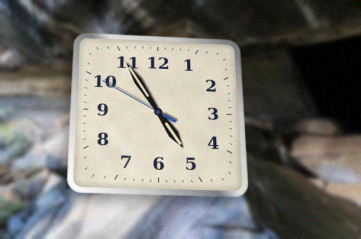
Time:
4.54.50
